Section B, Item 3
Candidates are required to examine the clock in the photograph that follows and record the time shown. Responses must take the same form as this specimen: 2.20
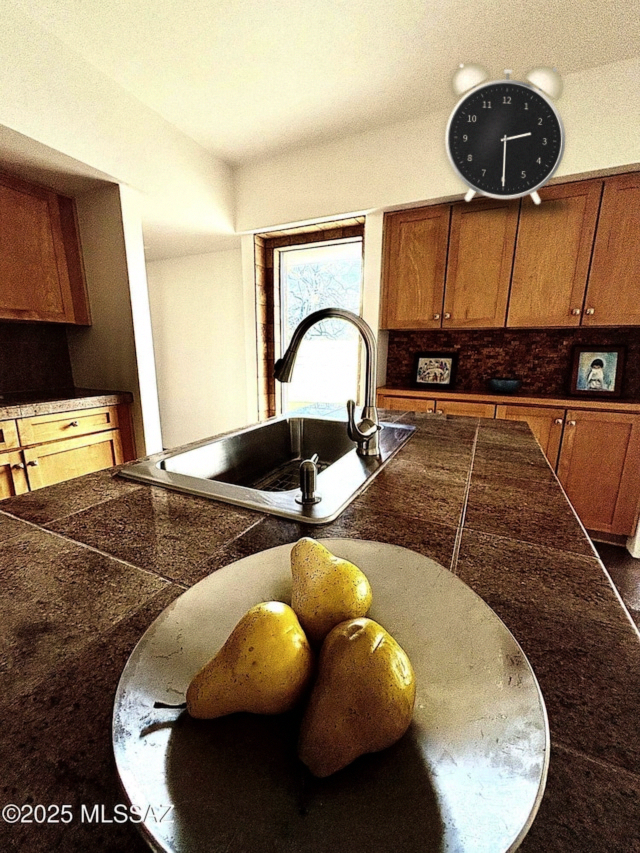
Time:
2.30
